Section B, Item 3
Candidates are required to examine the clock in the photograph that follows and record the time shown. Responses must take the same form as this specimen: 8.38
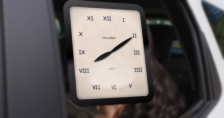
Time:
8.10
